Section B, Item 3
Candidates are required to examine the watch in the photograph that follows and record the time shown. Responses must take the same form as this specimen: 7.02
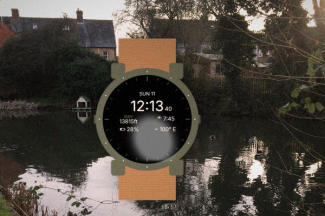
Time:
12.13
